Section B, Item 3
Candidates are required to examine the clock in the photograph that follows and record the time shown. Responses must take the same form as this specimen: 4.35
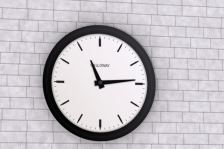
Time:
11.14
